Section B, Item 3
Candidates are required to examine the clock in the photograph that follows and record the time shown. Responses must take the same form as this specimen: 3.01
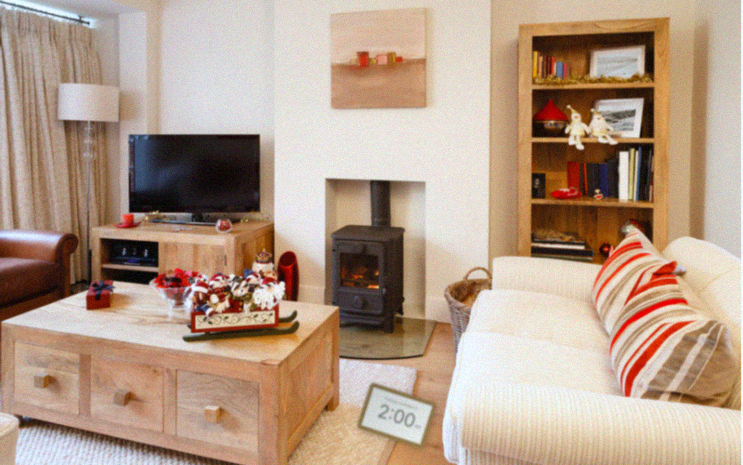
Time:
2.00
